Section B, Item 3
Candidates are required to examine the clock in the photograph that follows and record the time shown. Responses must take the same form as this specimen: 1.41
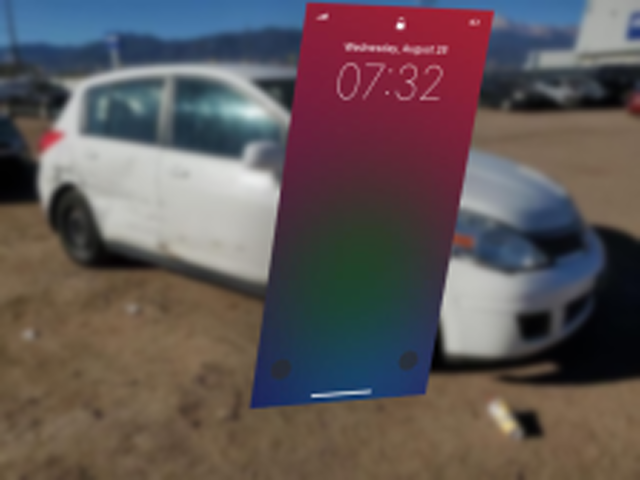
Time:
7.32
